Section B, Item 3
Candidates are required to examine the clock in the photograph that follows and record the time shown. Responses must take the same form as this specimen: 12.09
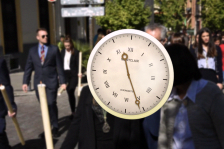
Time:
11.26
